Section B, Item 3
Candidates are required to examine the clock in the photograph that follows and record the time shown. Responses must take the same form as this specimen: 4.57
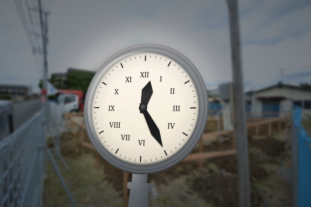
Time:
12.25
